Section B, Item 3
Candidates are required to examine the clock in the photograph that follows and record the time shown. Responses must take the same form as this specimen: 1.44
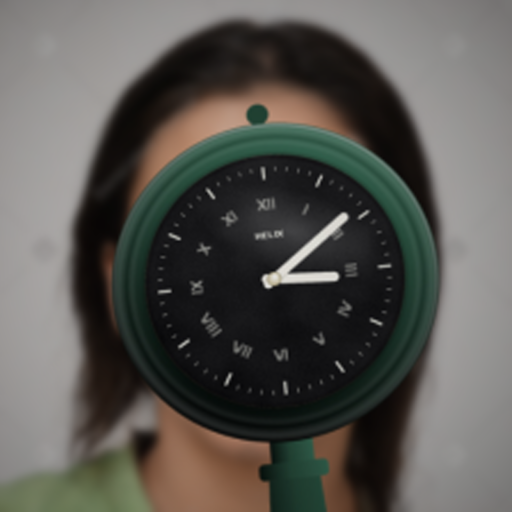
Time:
3.09
